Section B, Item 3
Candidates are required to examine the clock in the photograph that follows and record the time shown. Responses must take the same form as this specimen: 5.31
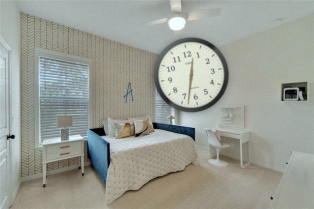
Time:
12.33
